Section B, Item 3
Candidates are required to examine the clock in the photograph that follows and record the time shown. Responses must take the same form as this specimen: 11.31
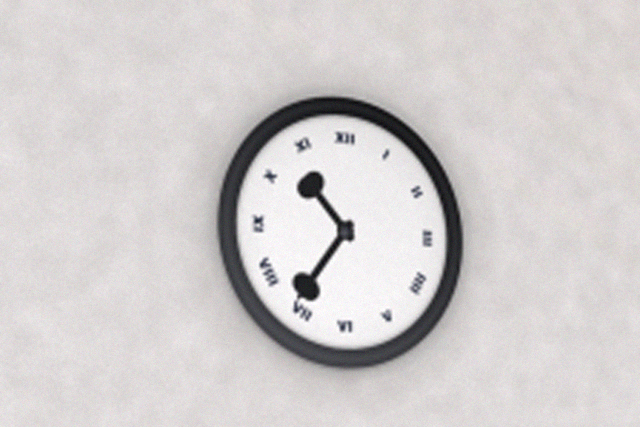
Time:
10.36
